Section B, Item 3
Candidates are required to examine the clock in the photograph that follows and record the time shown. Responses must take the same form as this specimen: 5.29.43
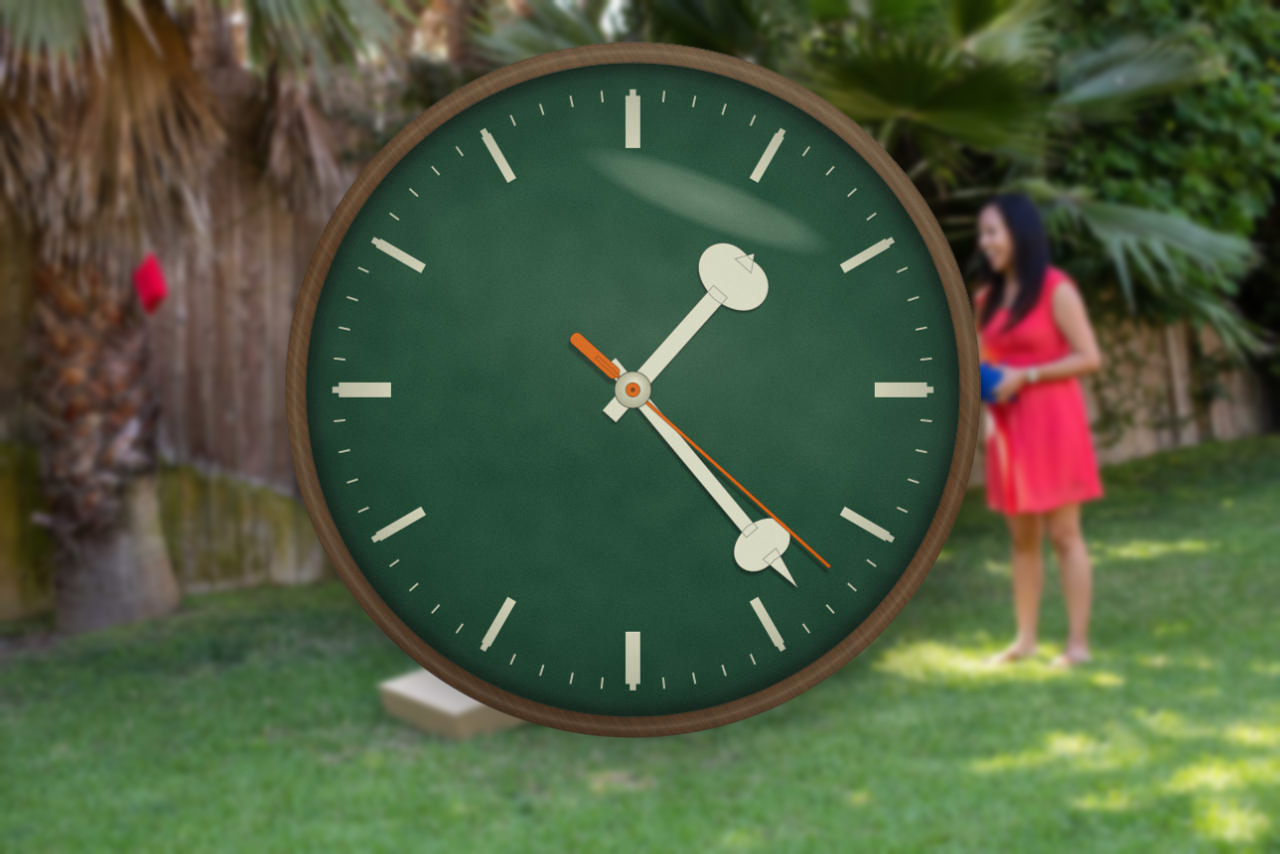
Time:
1.23.22
